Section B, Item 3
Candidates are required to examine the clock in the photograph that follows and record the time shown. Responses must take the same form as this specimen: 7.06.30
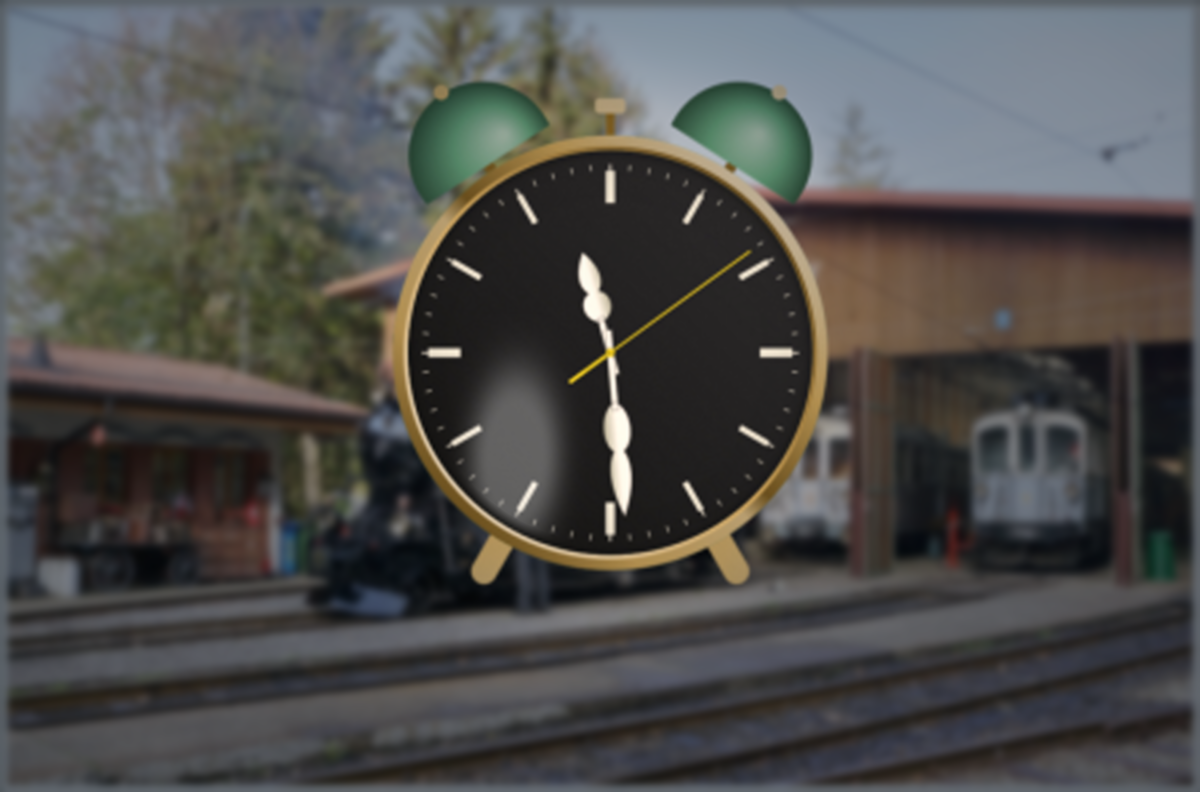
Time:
11.29.09
